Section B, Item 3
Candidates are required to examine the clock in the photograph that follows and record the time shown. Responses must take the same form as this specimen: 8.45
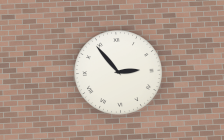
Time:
2.54
